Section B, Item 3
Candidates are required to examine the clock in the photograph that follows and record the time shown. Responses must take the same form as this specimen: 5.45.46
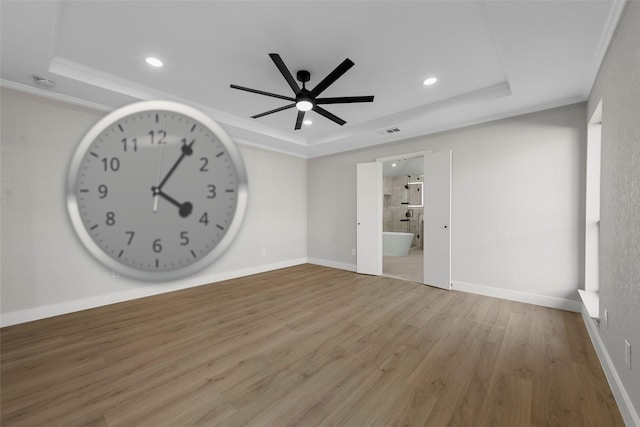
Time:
4.06.01
